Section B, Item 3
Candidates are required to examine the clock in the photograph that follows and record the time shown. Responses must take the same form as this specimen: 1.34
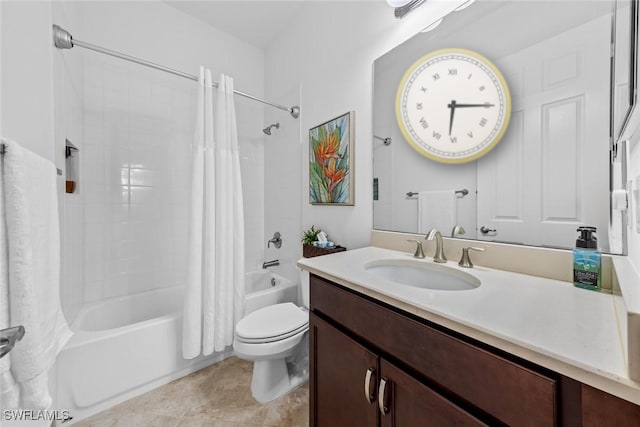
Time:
6.15
